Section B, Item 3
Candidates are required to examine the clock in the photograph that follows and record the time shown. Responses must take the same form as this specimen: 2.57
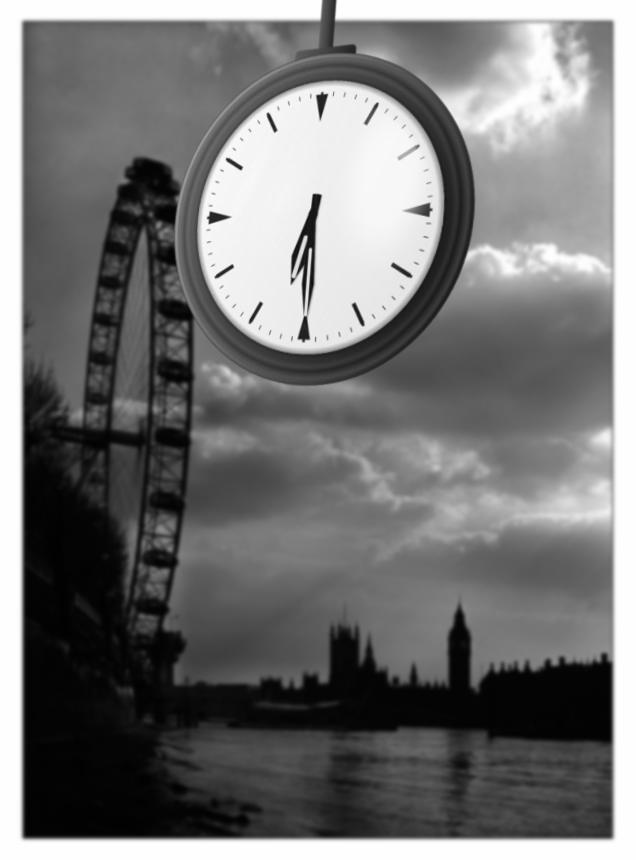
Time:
6.30
